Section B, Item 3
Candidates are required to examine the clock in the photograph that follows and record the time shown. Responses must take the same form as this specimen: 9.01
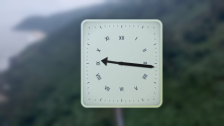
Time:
9.16
